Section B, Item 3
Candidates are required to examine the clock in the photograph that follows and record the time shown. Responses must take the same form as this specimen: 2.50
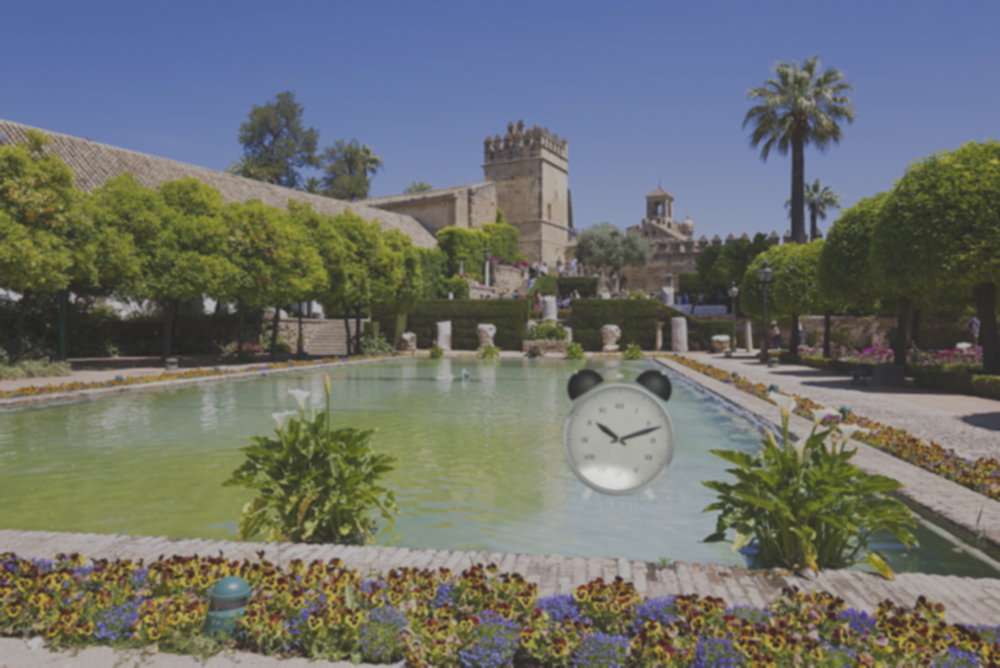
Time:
10.12
